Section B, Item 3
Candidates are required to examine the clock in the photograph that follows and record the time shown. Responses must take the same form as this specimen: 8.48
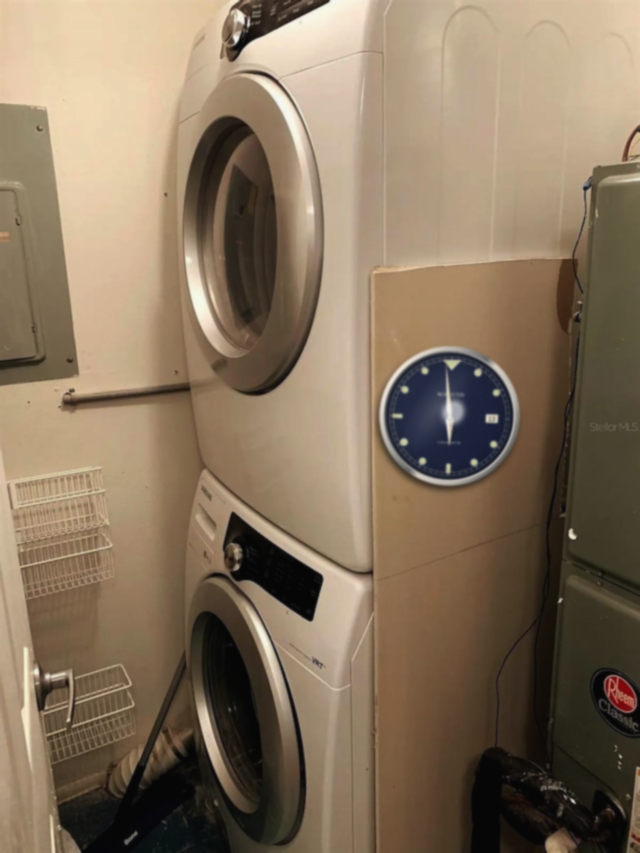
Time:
5.59
